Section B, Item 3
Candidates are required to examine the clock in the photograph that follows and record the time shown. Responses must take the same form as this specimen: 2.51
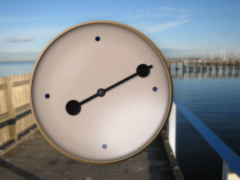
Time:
8.11
